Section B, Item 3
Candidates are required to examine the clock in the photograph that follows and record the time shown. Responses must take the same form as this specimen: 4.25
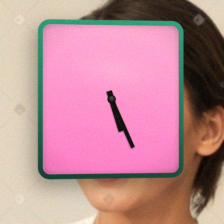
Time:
5.26
